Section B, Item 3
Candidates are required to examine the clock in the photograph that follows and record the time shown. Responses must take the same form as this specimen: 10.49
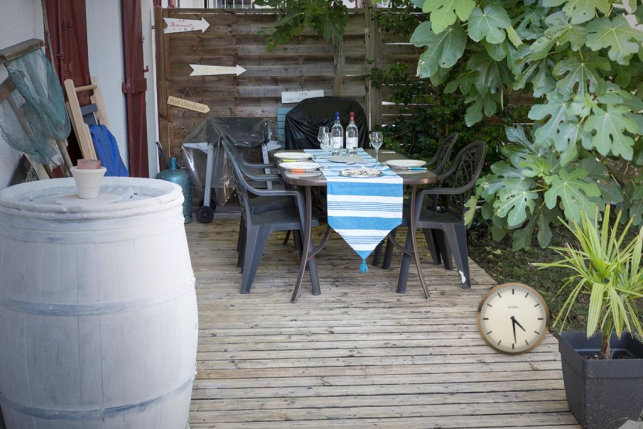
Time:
4.29
